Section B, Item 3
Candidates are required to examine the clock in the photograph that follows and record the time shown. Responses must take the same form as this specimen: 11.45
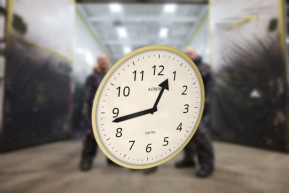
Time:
12.43
